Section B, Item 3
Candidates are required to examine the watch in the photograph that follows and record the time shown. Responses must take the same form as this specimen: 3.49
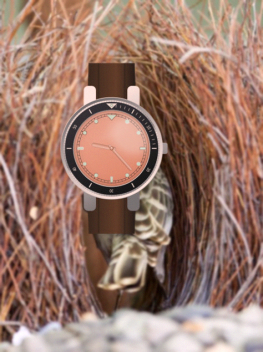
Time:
9.23
